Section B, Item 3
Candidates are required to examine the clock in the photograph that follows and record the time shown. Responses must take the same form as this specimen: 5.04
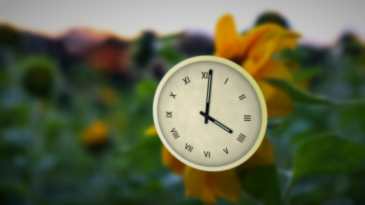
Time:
4.01
